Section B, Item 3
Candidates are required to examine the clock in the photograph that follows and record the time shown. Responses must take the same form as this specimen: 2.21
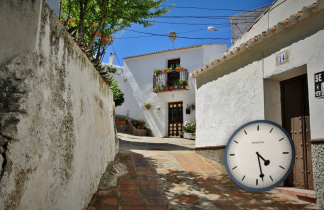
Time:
4.28
